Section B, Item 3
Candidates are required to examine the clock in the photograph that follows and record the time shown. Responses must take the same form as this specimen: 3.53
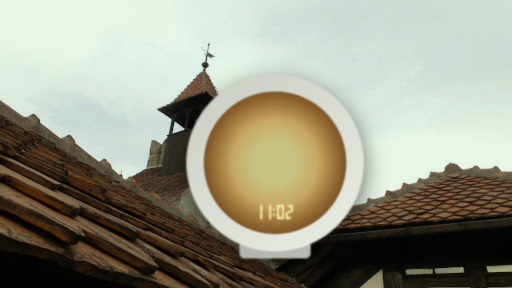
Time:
11.02
